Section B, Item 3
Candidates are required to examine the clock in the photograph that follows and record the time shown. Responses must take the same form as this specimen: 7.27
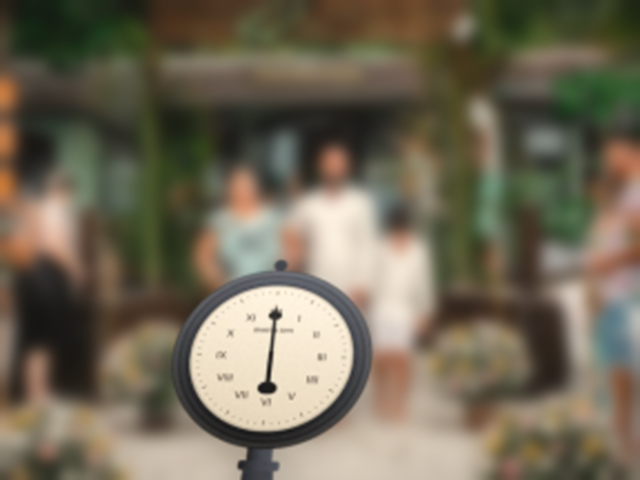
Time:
6.00
